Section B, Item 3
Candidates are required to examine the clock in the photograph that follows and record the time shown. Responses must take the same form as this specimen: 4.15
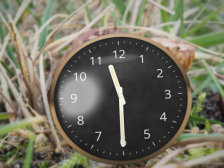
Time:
11.30
